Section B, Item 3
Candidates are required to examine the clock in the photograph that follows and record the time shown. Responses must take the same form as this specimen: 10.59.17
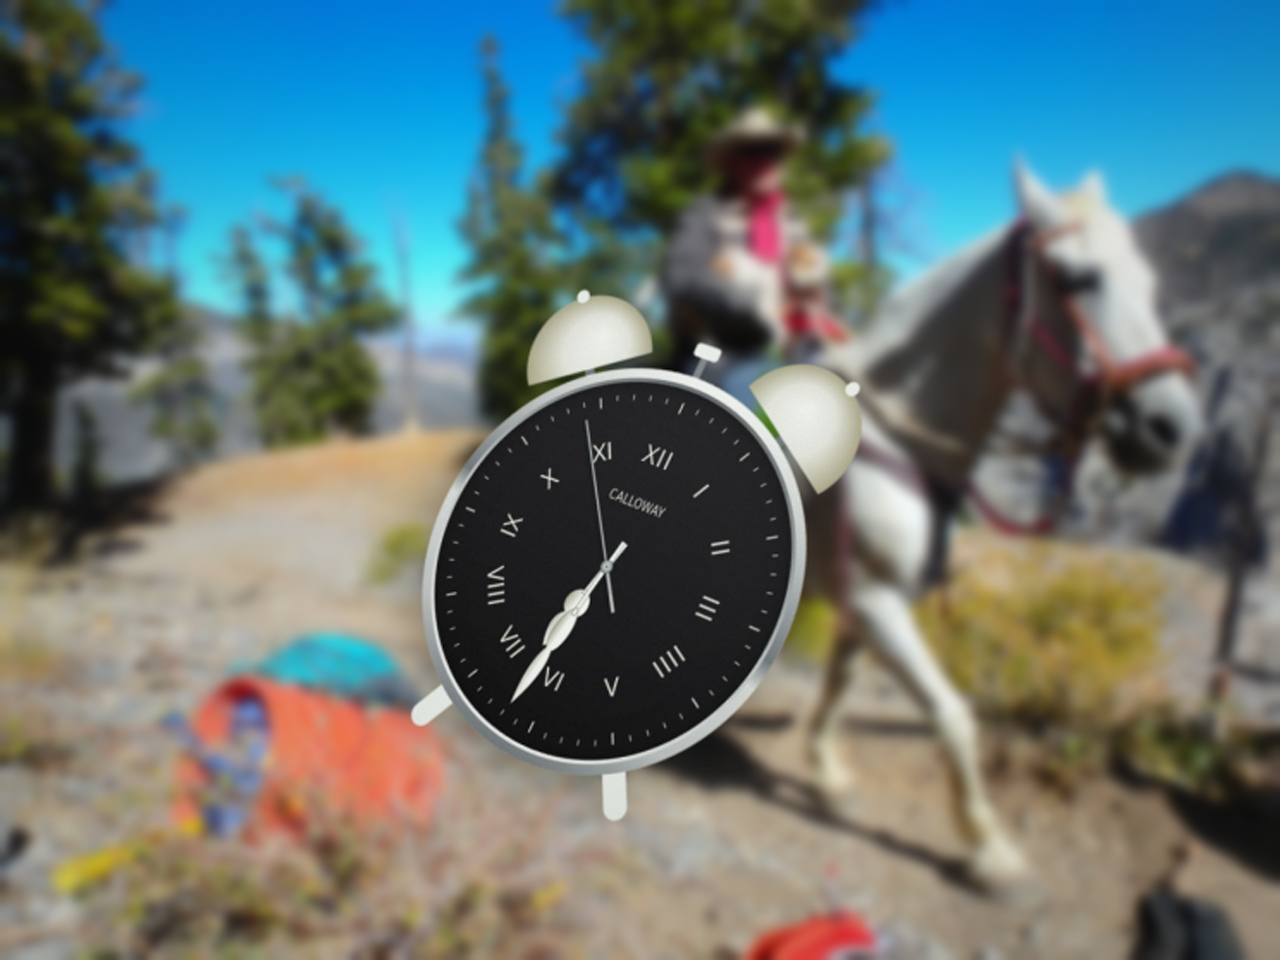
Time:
6.31.54
